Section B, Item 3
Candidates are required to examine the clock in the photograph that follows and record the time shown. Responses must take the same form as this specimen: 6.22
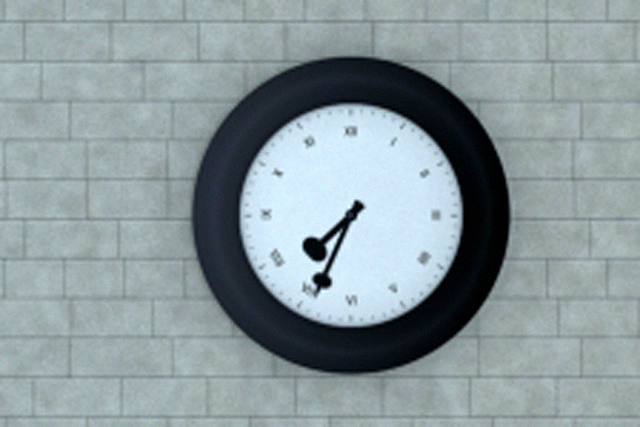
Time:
7.34
